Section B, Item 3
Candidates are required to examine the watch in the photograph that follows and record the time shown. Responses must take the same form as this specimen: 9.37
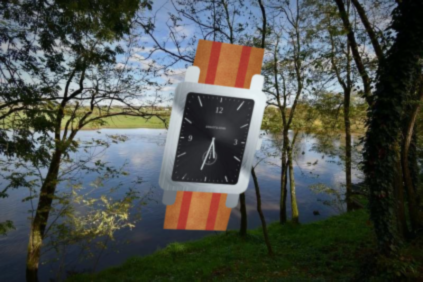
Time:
5.32
